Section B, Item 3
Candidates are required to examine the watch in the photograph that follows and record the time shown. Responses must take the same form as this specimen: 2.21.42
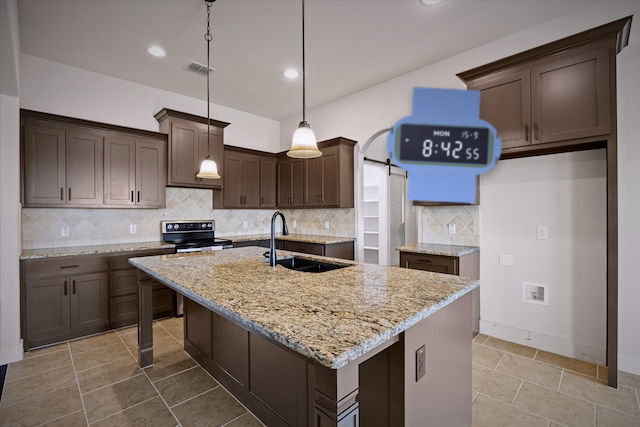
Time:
8.42.55
